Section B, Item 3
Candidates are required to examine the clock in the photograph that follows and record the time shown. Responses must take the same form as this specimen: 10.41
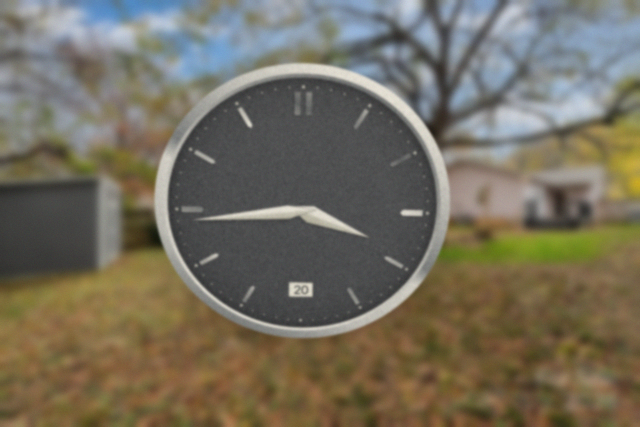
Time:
3.44
